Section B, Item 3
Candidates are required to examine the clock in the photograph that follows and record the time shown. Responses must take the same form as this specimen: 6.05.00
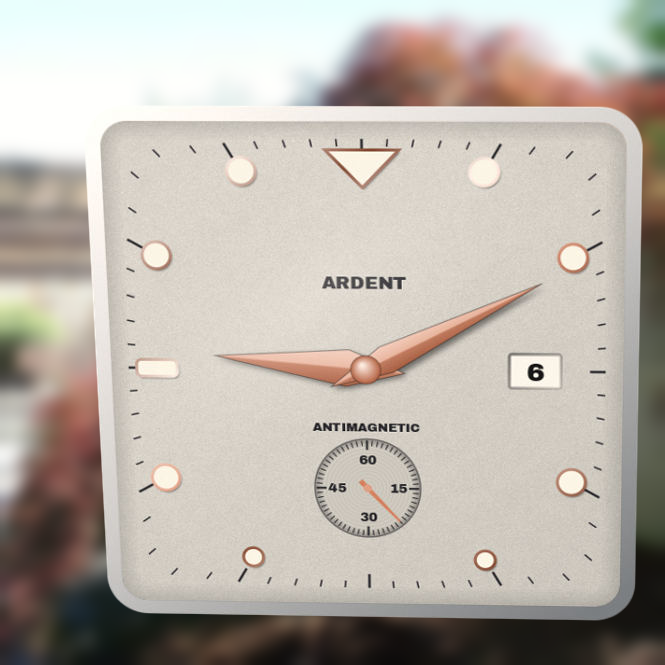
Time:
9.10.23
